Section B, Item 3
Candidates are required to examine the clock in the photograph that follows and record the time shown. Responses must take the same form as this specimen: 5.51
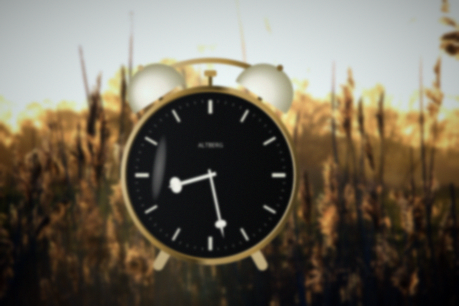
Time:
8.28
